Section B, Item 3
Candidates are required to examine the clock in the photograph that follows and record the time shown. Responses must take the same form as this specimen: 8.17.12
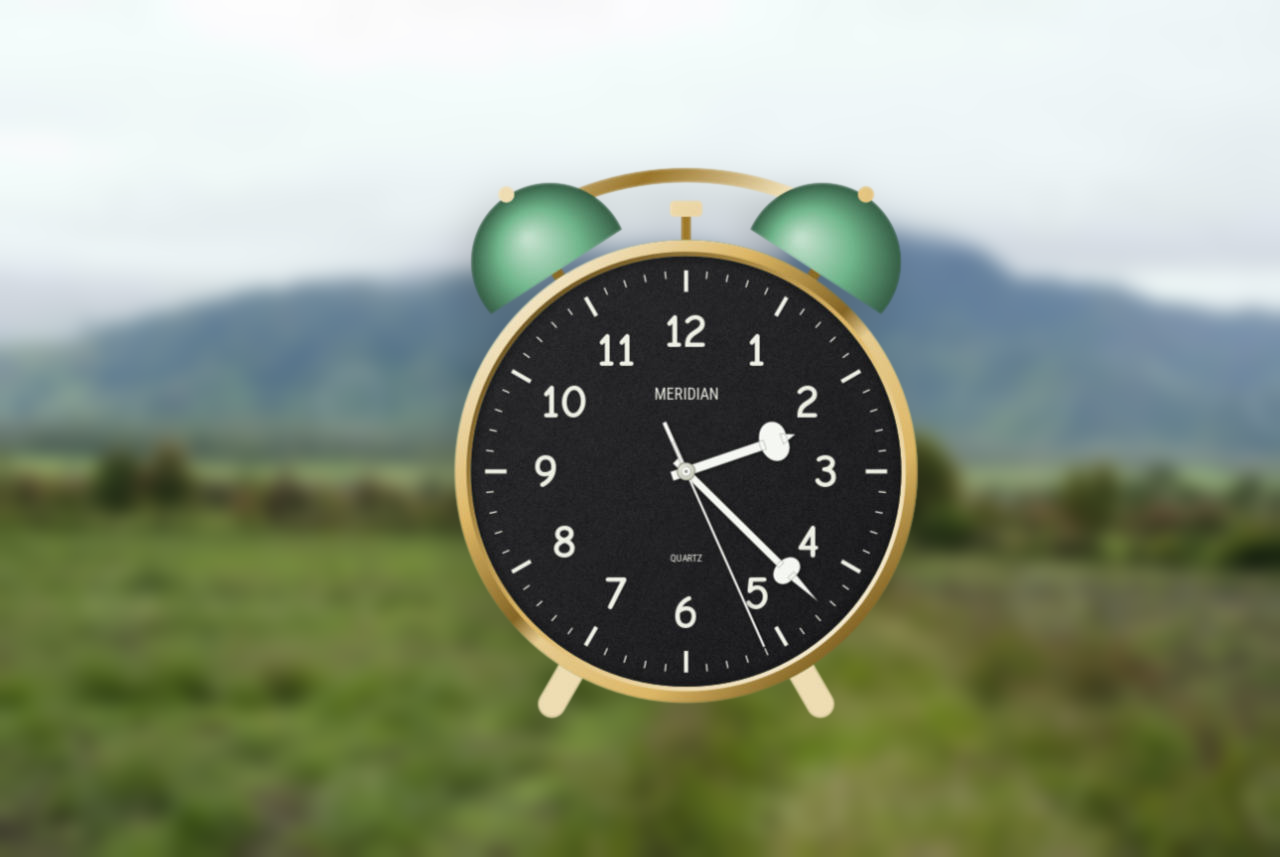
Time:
2.22.26
